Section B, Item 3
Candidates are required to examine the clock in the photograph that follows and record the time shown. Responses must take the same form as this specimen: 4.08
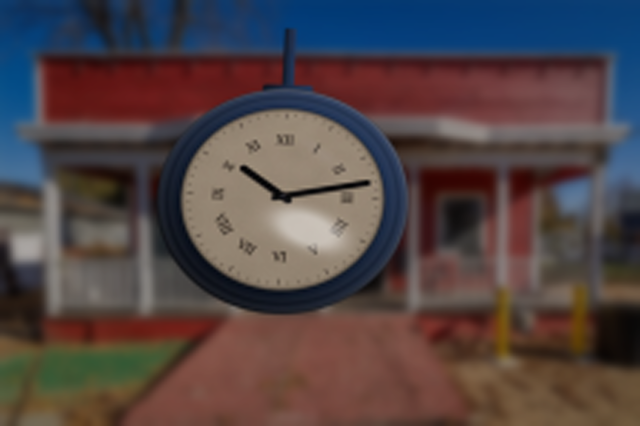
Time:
10.13
